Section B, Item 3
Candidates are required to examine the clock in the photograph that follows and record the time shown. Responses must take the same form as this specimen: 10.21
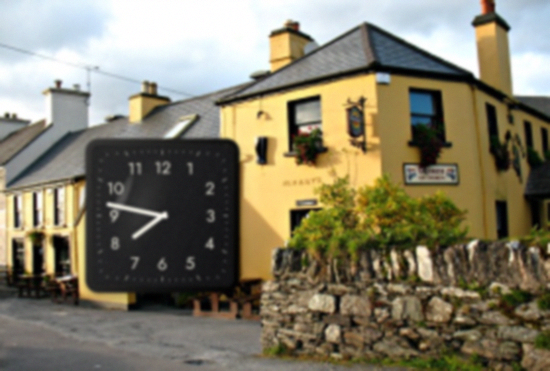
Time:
7.47
